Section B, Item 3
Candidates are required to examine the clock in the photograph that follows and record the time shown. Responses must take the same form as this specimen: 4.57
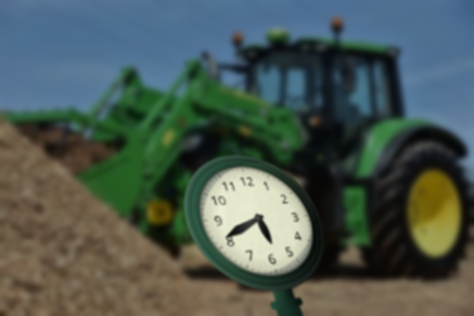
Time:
5.41
